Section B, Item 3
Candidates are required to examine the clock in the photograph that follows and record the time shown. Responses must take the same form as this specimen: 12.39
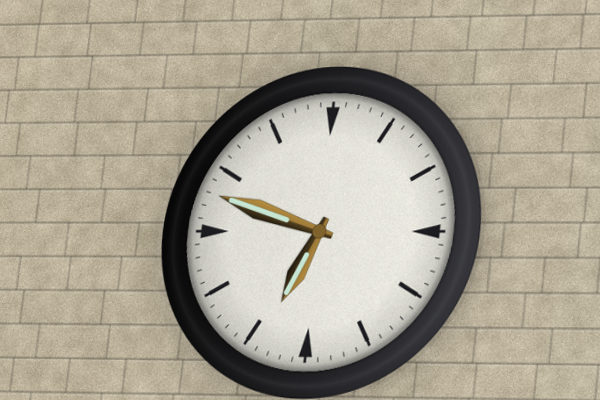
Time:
6.48
